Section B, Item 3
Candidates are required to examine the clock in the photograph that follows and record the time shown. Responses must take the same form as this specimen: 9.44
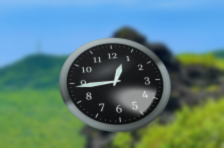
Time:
12.44
